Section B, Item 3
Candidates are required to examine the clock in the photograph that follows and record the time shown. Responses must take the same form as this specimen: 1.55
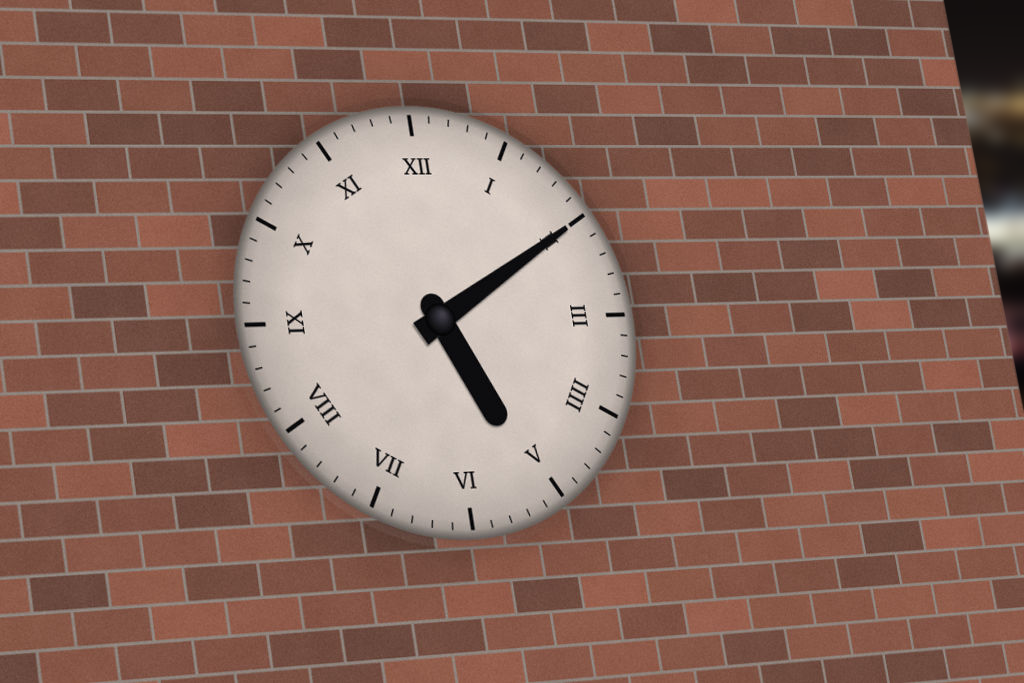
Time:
5.10
